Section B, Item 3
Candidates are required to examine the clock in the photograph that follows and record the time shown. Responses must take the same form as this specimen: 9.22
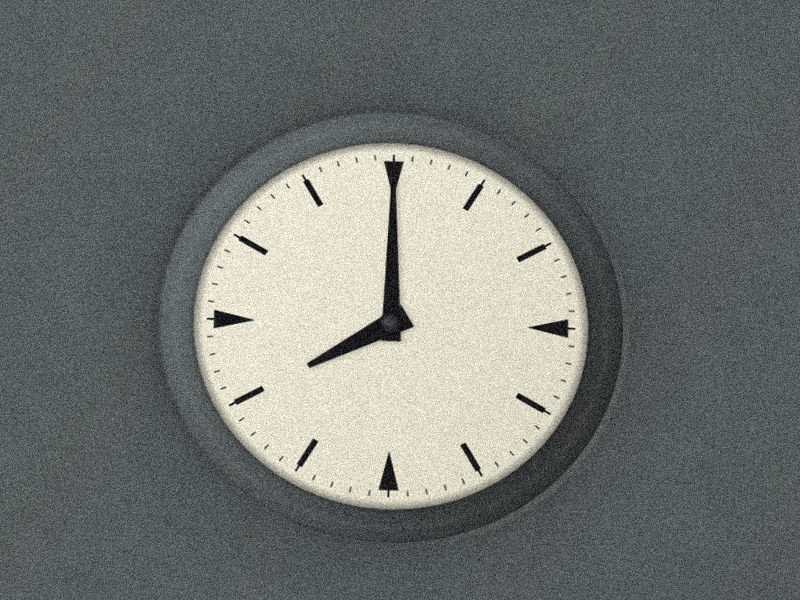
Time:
8.00
